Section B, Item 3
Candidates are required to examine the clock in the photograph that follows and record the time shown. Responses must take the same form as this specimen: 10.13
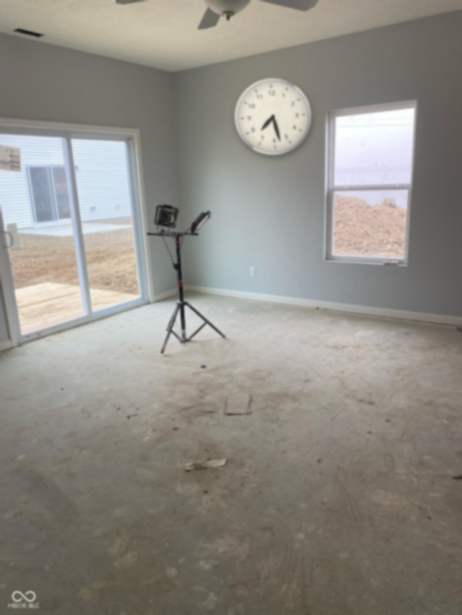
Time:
7.28
